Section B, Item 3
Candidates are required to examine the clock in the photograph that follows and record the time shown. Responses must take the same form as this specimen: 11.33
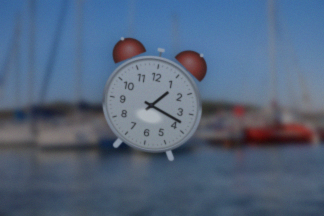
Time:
1.18
